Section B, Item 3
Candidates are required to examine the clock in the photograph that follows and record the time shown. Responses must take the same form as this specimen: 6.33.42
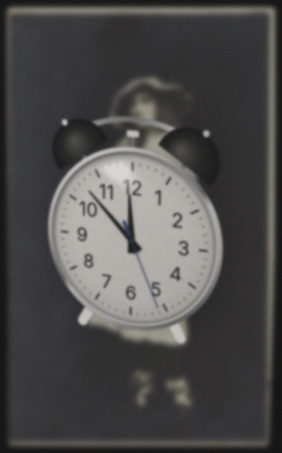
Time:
11.52.26
